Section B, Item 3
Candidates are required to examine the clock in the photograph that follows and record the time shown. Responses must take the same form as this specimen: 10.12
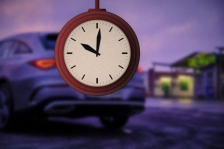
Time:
10.01
